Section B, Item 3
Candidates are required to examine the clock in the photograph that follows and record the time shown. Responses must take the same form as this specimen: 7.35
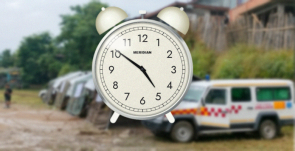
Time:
4.51
